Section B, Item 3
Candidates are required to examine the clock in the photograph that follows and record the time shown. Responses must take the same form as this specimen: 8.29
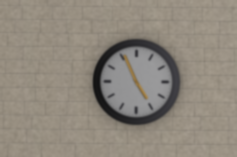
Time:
4.56
